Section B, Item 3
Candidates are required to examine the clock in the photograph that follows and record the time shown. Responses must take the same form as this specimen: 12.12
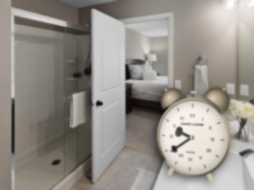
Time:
9.39
